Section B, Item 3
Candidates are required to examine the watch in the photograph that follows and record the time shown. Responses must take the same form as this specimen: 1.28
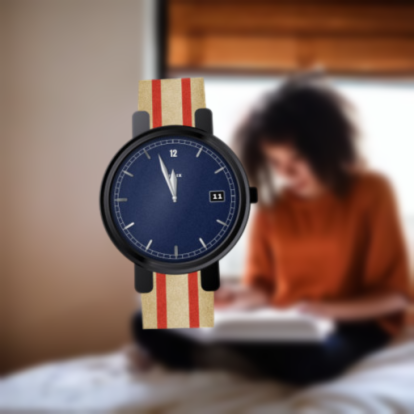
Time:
11.57
